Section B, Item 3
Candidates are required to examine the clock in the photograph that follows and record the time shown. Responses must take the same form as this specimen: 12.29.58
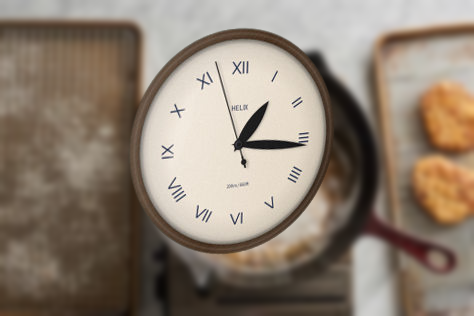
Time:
1.15.57
